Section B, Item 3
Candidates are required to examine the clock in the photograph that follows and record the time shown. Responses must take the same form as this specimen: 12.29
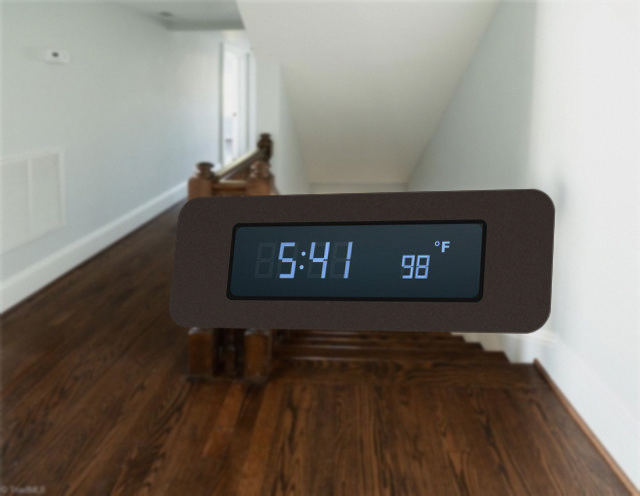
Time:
5.41
